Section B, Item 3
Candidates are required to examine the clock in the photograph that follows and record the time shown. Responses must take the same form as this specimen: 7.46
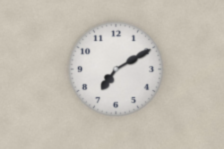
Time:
7.10
